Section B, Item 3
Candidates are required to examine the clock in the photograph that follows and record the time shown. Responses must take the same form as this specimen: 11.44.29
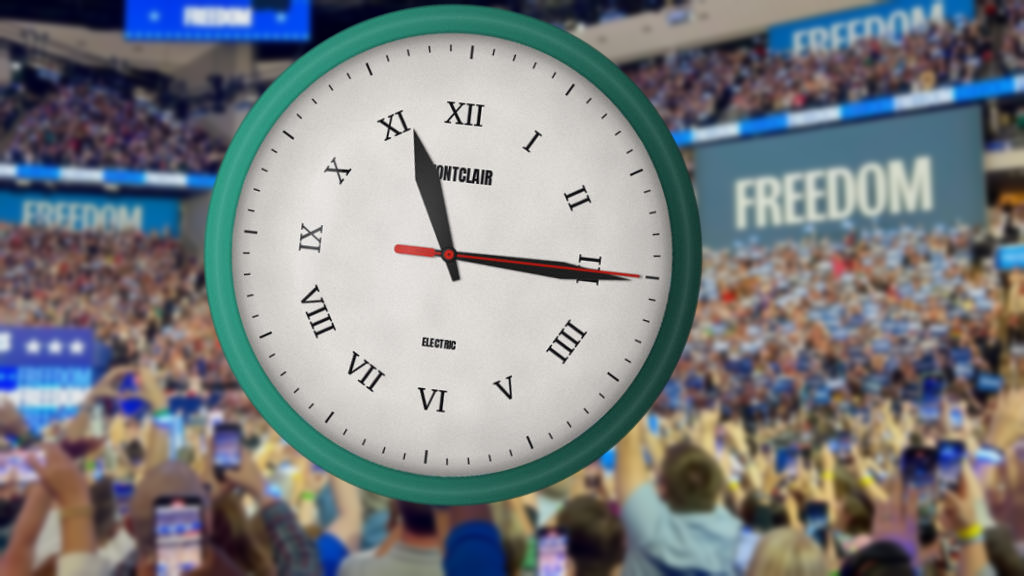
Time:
11.15.15
